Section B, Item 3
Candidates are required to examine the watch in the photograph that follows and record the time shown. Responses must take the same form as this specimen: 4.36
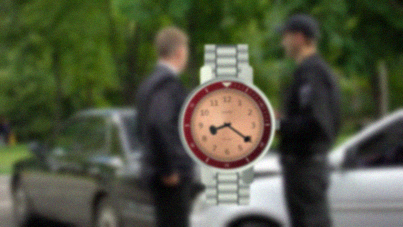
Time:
8.21
